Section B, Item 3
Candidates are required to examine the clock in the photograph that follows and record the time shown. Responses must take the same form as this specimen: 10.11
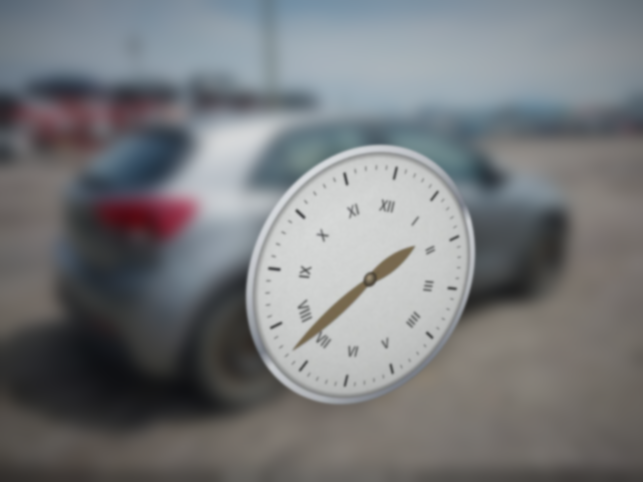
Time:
1.37
